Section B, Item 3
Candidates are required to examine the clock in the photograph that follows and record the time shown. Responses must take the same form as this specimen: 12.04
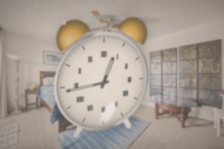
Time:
12.44
